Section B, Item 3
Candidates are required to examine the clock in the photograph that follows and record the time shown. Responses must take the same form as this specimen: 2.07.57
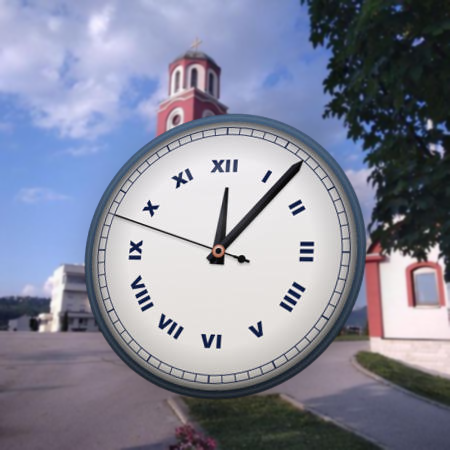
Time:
12.06.48
